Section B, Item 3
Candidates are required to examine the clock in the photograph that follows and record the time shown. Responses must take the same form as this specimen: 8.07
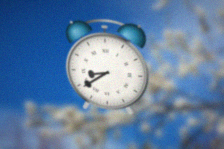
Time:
8.39
